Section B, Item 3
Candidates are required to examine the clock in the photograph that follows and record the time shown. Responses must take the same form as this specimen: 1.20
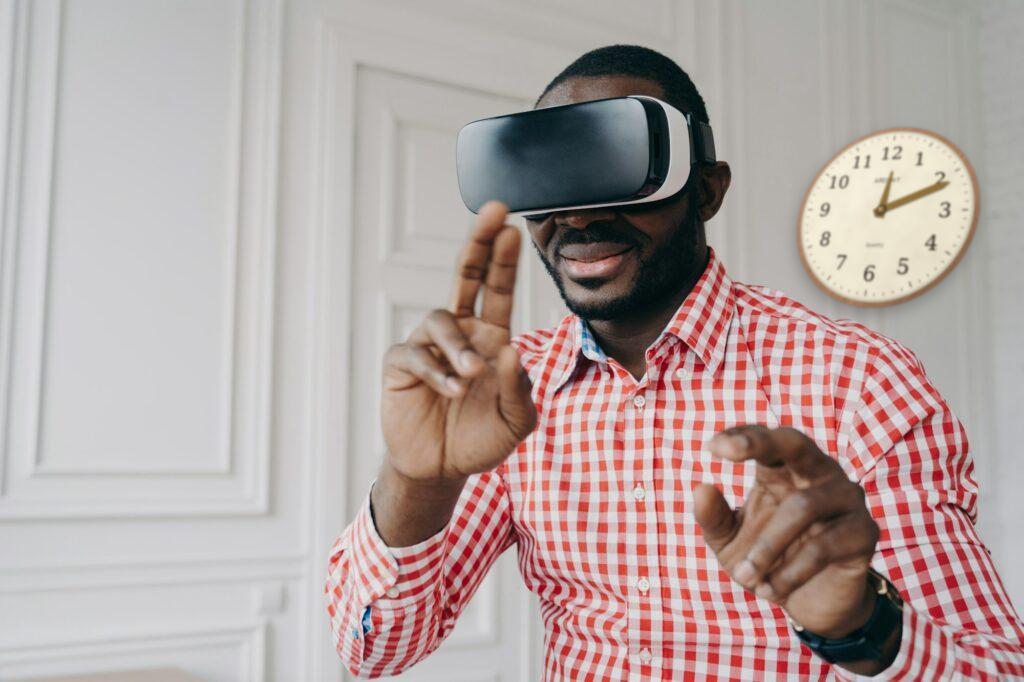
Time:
12.11
